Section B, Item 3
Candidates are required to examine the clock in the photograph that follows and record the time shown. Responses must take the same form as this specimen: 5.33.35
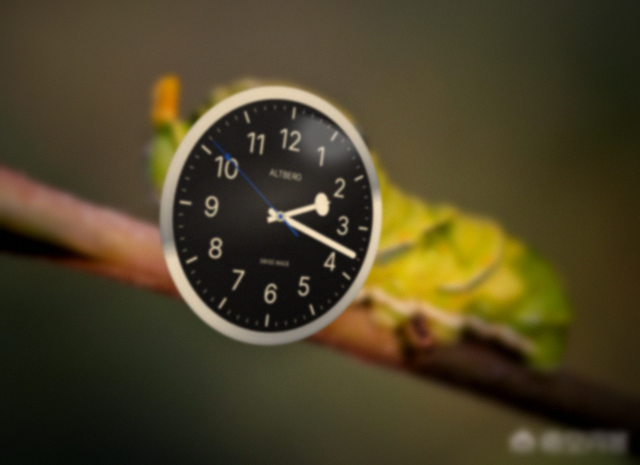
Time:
2.17.51
